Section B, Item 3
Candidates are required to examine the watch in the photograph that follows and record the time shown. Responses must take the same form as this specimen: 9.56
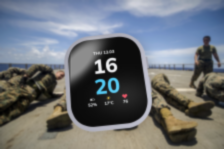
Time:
16.20
